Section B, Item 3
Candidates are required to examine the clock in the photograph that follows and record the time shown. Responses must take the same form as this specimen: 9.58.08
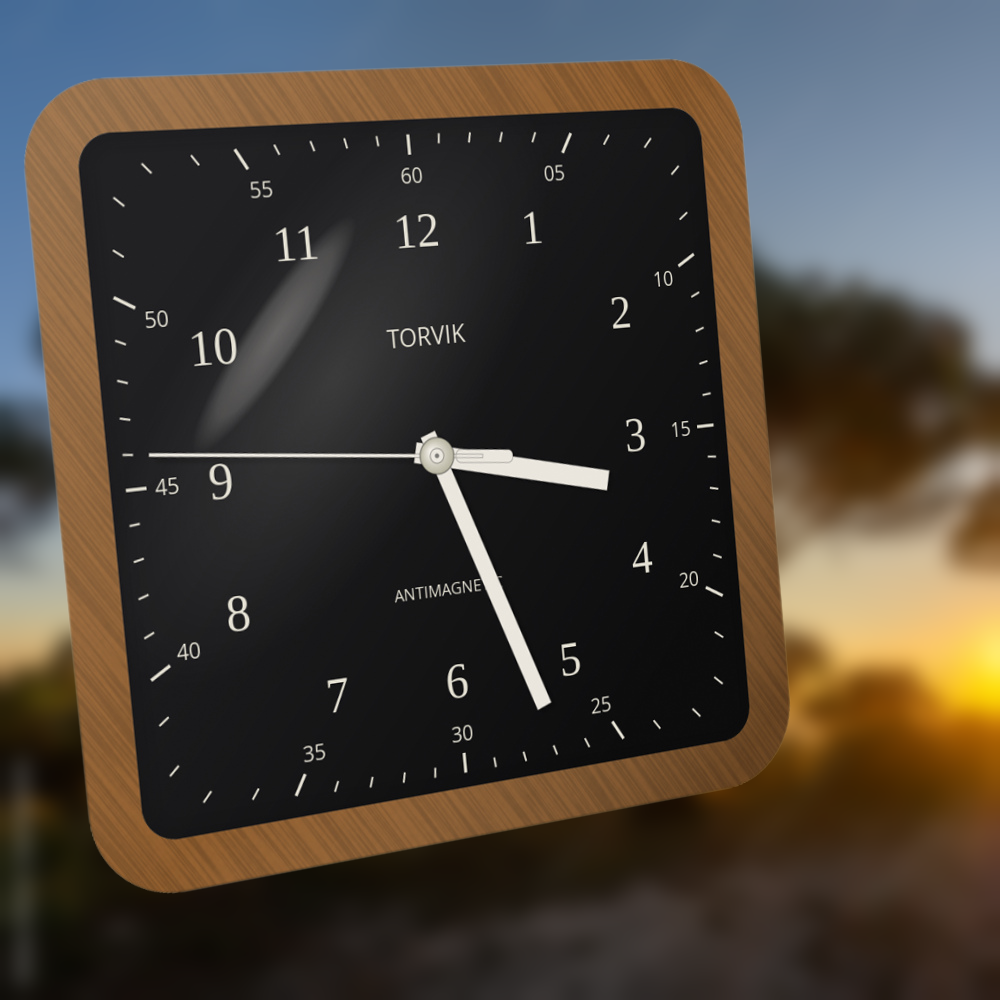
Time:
3.26.46
